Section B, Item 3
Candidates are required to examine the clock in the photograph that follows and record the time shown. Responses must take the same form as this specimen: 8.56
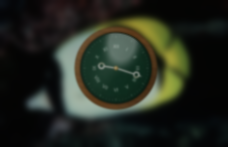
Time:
9.18
